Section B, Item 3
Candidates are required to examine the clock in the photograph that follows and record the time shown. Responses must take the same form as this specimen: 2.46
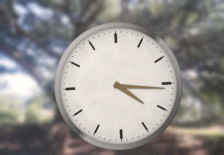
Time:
4.16
